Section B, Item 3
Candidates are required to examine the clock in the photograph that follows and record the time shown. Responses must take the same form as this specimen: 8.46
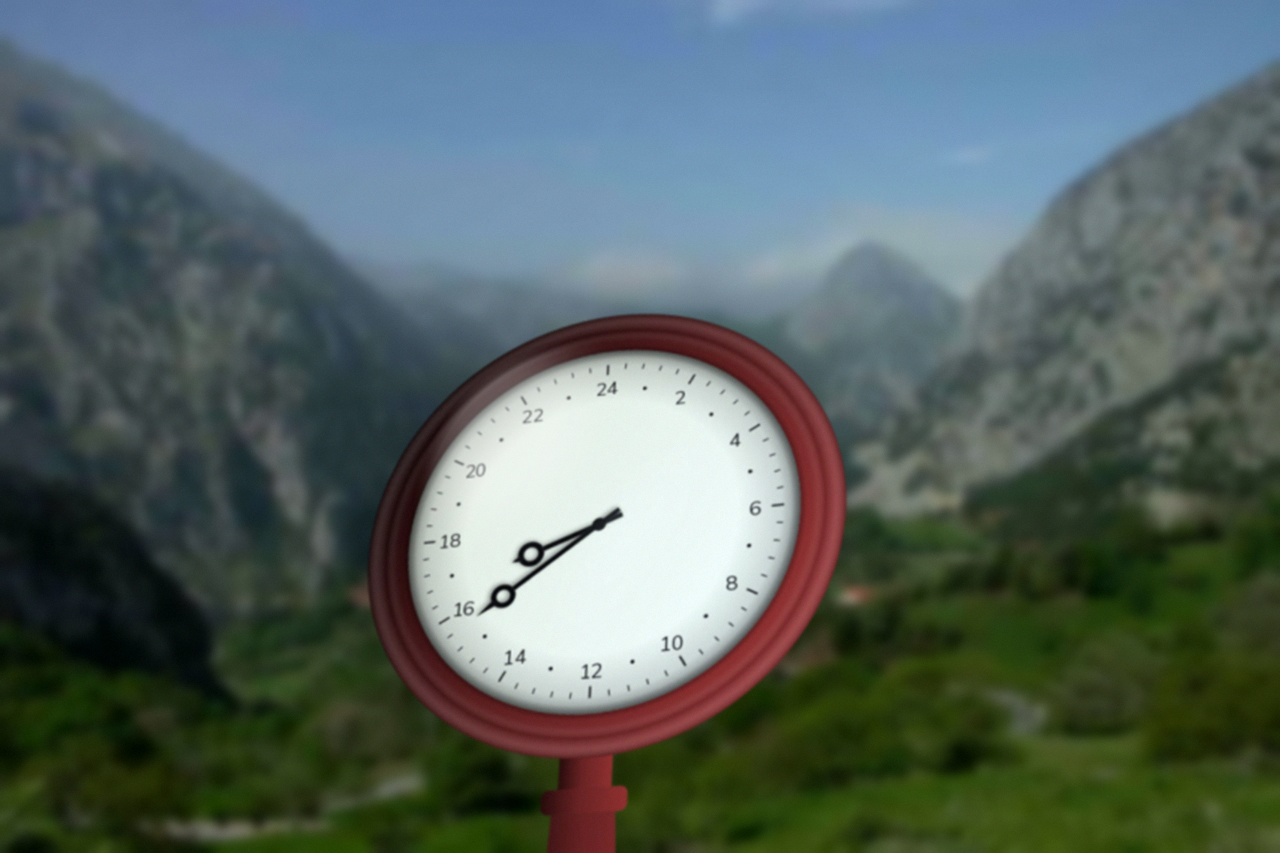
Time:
16.39
